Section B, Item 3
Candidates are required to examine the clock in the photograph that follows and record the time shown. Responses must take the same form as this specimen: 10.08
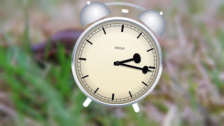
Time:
2.16
